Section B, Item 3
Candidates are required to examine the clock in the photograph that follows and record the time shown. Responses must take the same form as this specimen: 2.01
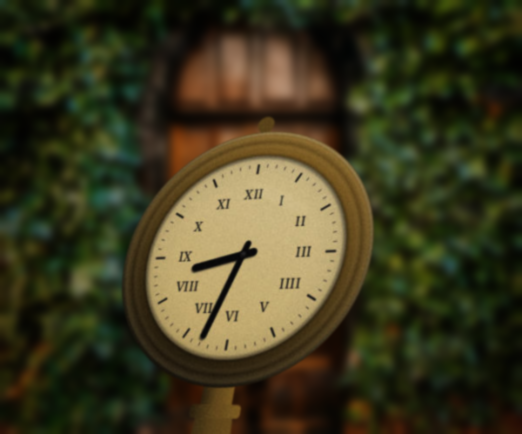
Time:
8.33
